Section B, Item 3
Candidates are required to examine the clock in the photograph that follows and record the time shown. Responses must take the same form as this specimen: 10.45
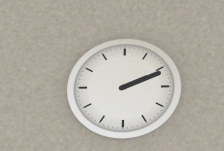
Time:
2.11
